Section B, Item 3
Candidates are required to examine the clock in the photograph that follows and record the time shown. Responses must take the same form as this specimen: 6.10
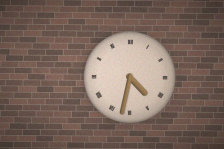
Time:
4.32
